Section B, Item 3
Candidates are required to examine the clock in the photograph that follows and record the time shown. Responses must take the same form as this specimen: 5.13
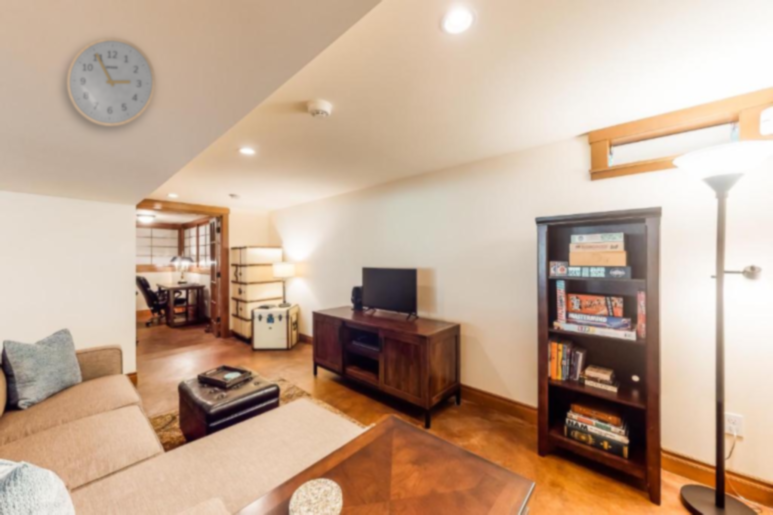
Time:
2.55
